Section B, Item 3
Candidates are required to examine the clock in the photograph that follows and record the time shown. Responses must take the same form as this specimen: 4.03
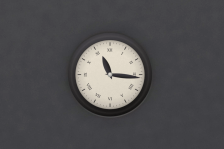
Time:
11.16
